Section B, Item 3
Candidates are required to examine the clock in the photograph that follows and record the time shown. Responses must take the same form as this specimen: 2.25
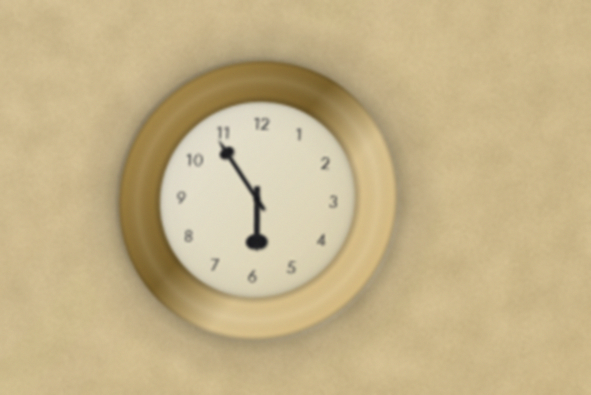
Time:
5.54
